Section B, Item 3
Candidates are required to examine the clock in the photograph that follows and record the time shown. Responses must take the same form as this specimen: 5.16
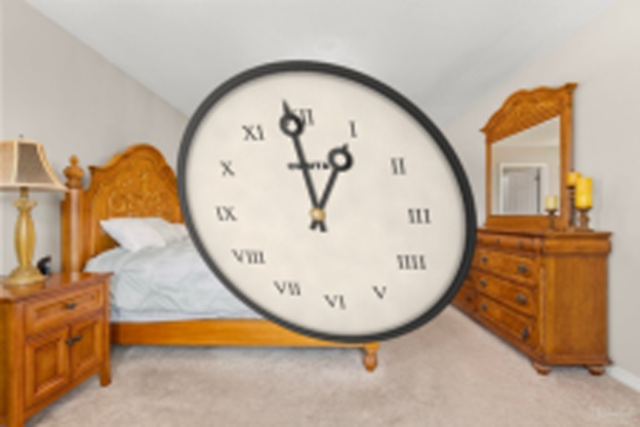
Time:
12.59
